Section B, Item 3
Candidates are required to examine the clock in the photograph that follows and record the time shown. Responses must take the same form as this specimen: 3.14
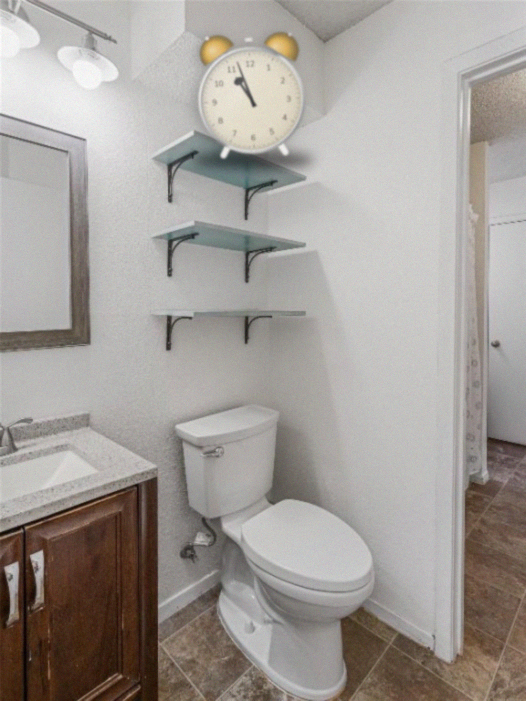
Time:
10.57
